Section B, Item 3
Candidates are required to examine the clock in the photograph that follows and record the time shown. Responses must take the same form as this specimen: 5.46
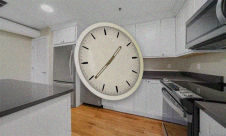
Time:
1.39
